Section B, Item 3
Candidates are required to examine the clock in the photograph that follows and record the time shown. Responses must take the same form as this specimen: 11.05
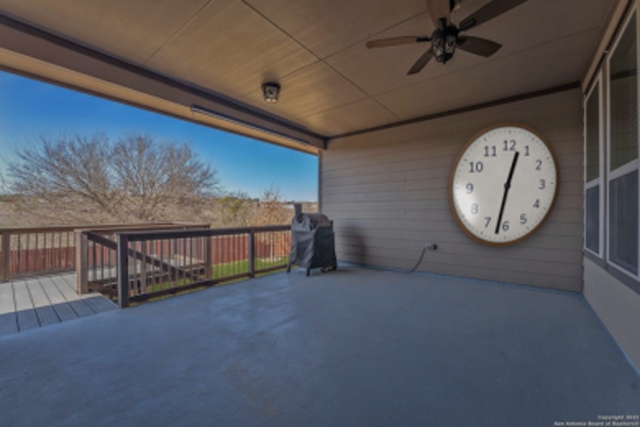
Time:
12.32
